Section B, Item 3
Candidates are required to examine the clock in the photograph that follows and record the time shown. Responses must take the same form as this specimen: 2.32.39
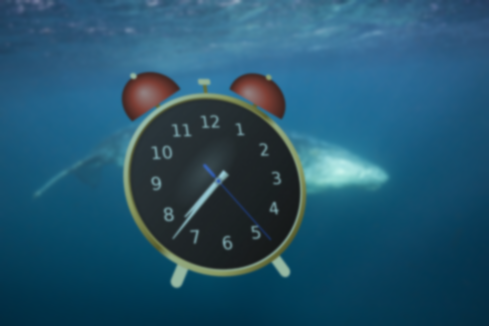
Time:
7.37.24
